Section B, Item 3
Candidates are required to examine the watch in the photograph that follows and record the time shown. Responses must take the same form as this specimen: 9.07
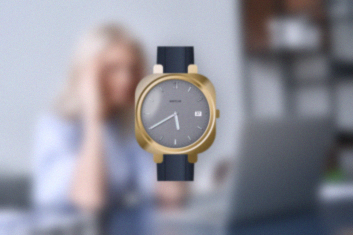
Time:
5.40
